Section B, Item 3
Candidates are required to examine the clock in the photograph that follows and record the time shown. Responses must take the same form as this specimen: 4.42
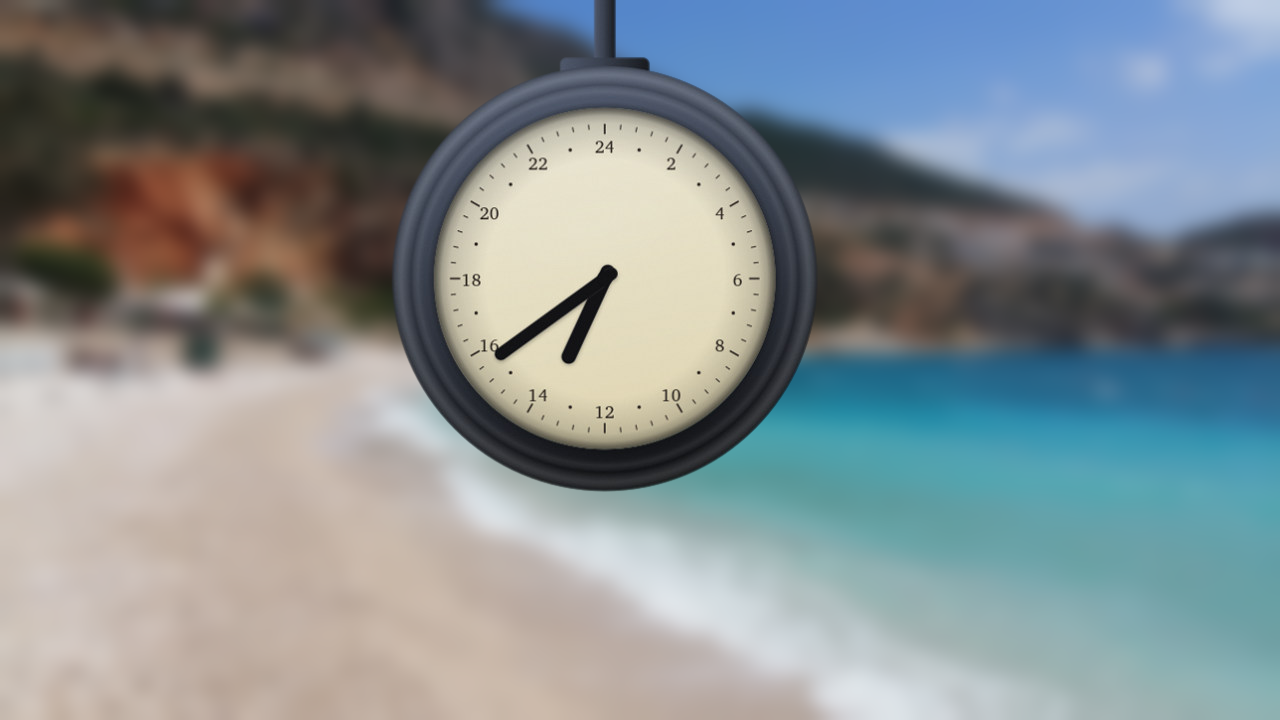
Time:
13.39
